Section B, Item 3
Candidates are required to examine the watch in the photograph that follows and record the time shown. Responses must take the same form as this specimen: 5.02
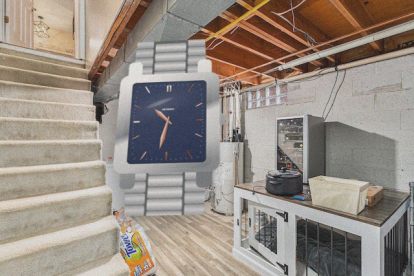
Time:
10.32
